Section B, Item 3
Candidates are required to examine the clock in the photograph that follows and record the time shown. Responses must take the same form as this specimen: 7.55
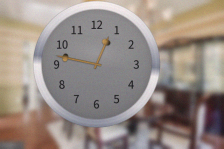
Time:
12.47
